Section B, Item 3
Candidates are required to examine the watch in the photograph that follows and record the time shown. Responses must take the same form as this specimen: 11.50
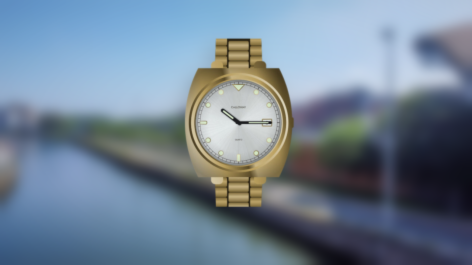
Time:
10.15
